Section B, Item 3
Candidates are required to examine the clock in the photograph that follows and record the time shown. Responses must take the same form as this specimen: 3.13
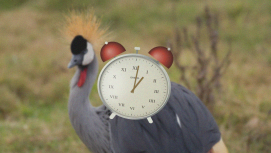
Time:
1.01
